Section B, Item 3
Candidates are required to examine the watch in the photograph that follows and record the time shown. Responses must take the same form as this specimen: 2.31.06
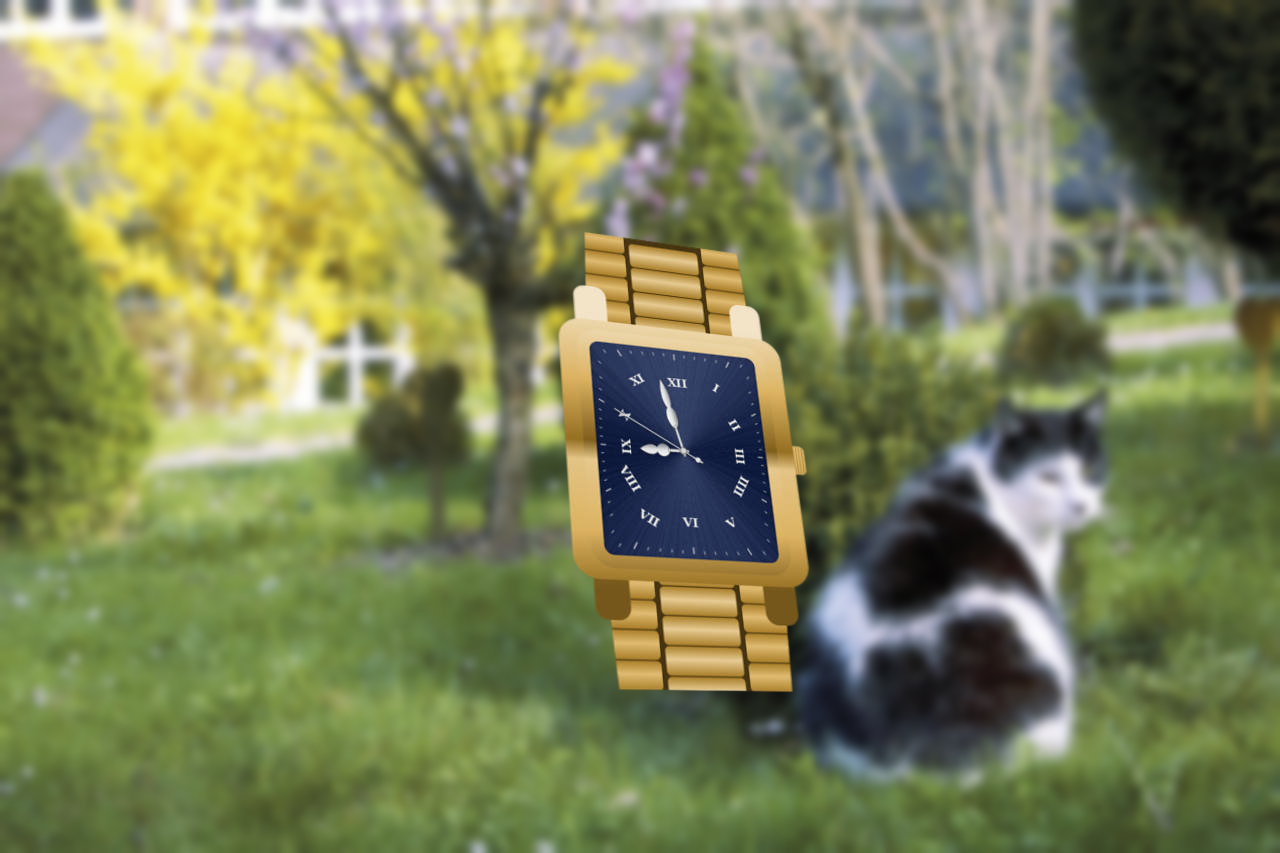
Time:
8.57.50
